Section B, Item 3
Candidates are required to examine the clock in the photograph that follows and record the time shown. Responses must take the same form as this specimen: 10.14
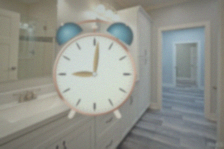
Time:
9.01
